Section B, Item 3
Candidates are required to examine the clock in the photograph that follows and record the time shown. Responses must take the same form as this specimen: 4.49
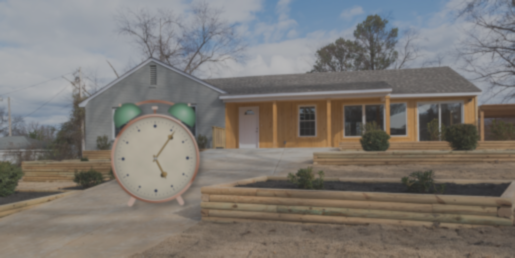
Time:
5.06
